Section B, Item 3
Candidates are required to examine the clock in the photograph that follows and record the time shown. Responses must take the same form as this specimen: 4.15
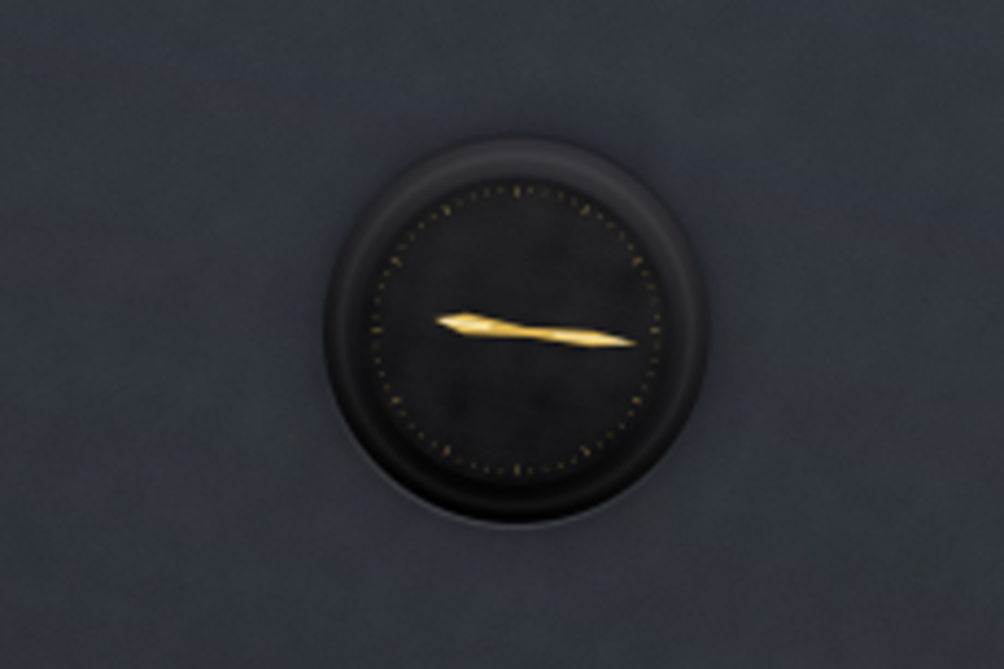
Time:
9.16
